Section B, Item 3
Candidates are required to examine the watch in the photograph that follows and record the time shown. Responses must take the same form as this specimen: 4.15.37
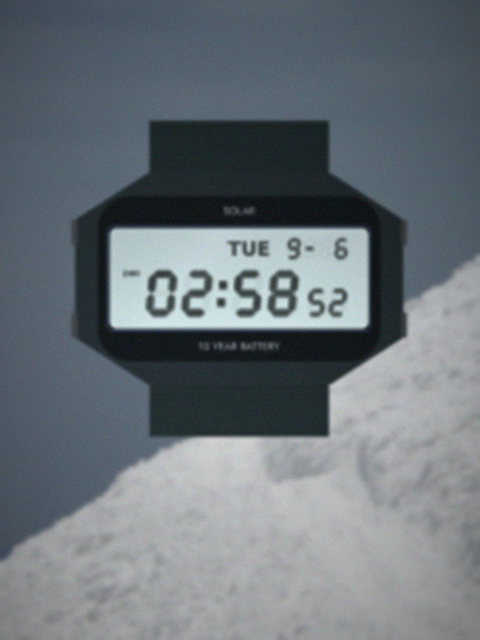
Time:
2.58.52
